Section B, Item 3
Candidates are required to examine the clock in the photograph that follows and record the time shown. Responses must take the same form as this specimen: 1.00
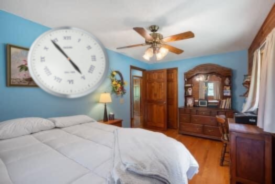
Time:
4.54
